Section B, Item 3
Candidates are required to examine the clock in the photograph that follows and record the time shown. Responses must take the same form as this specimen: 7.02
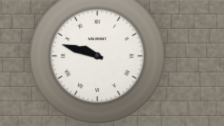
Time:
9.48
